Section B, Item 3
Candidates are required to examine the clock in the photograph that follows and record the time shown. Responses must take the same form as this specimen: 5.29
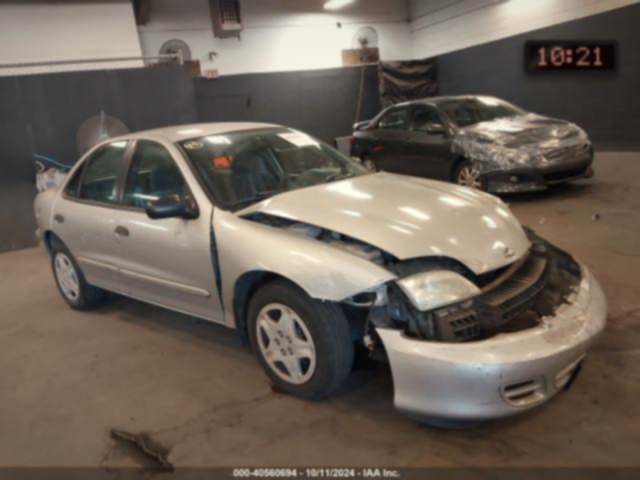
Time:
10.21
